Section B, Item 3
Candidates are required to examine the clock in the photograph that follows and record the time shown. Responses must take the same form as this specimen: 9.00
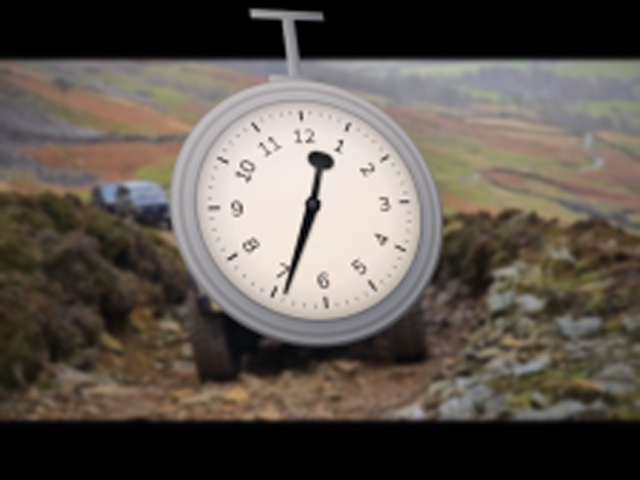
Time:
12.34
